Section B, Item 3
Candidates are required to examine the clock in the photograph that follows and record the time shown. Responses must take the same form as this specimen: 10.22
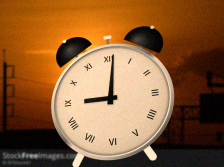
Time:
9.01
